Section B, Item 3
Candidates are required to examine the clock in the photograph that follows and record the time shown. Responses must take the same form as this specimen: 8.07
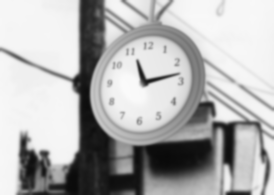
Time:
11.13
